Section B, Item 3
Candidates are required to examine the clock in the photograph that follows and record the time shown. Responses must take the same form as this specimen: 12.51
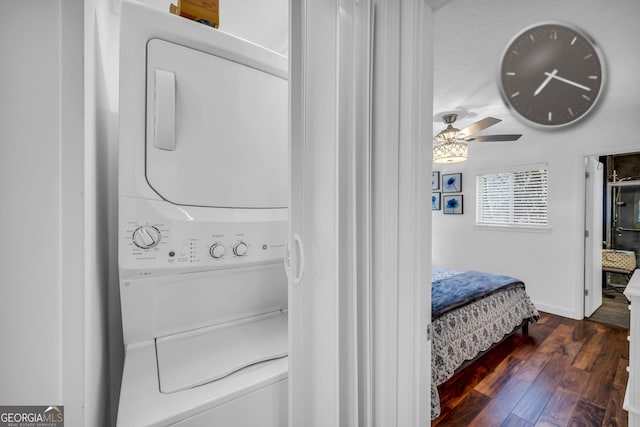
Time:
7.18
